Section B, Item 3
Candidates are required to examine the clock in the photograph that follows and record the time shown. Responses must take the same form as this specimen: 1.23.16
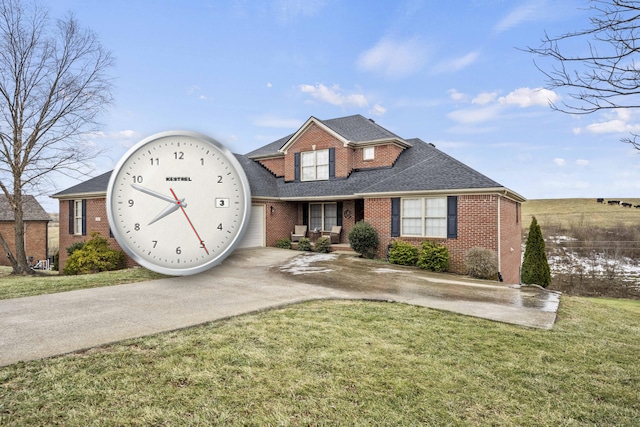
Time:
7.48.25
